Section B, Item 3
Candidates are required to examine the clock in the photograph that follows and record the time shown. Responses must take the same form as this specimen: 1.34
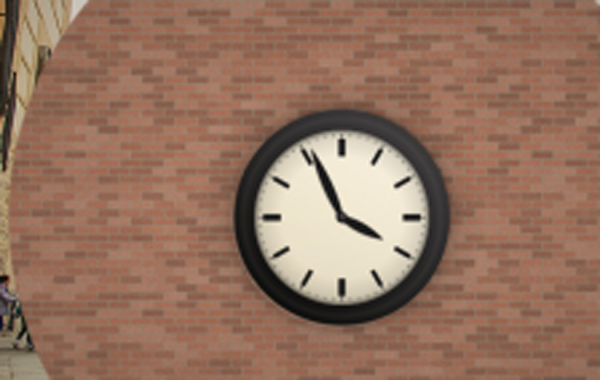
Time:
3.56
